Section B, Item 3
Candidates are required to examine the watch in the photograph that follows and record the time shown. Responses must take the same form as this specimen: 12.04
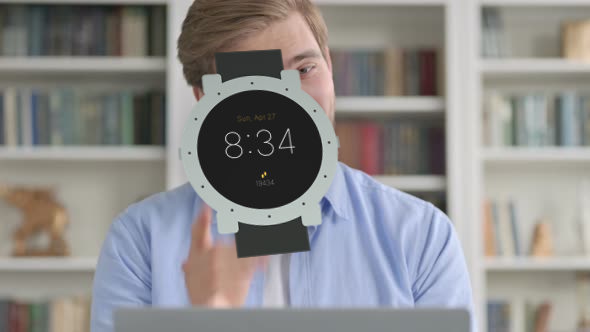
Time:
8.34
